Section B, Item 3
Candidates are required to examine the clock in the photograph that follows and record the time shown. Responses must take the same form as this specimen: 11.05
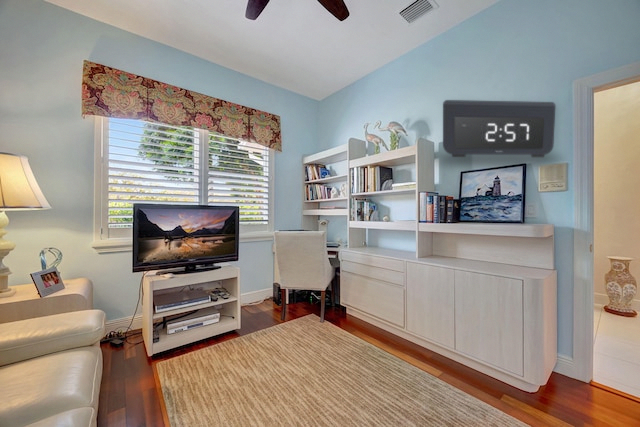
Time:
2.57
